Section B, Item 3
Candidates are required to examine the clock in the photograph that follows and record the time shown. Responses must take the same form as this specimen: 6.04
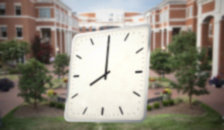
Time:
8.00
